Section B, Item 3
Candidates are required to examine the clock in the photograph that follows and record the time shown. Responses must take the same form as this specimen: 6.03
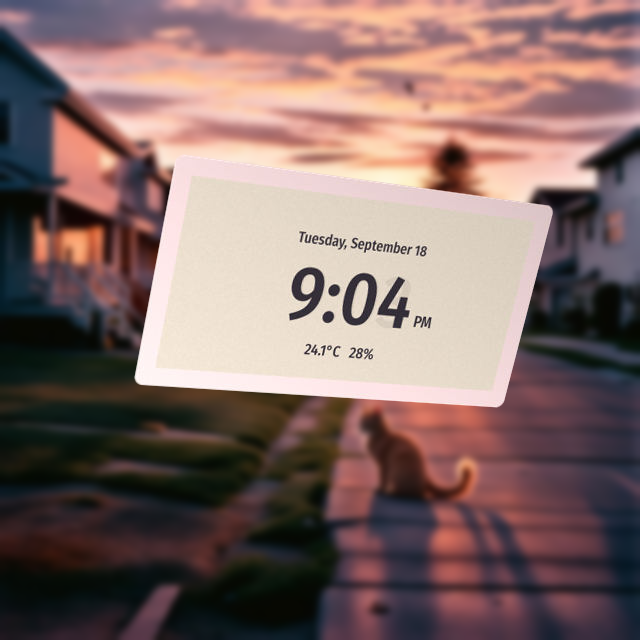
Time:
9.04
